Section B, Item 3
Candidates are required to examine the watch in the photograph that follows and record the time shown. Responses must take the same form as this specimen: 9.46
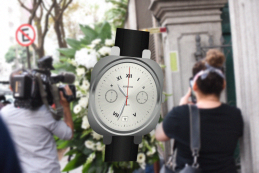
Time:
10.33
